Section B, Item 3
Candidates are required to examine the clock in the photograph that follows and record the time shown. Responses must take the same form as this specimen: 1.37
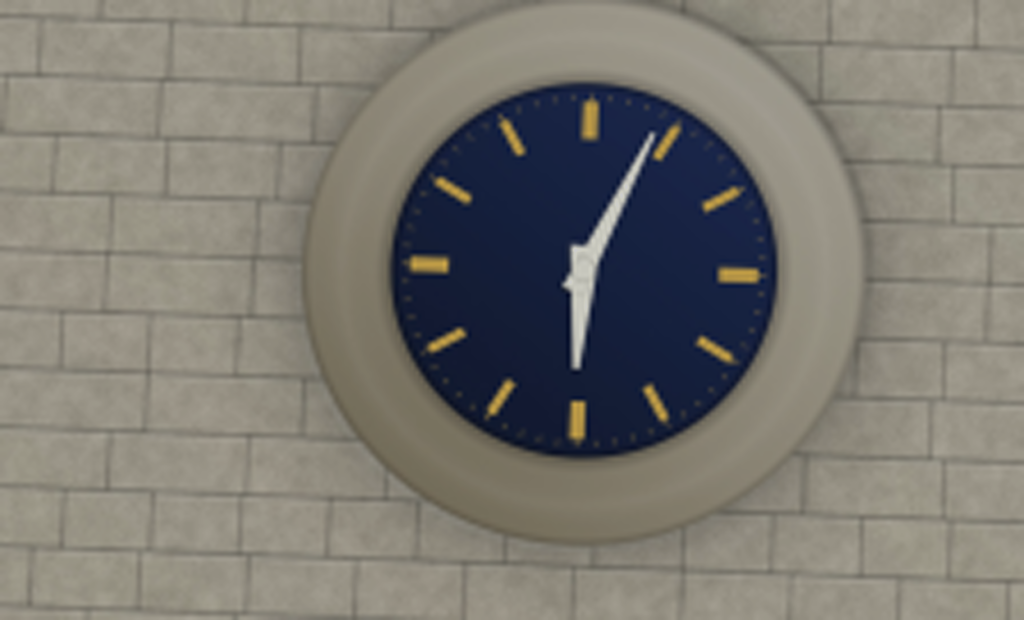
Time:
6.04
